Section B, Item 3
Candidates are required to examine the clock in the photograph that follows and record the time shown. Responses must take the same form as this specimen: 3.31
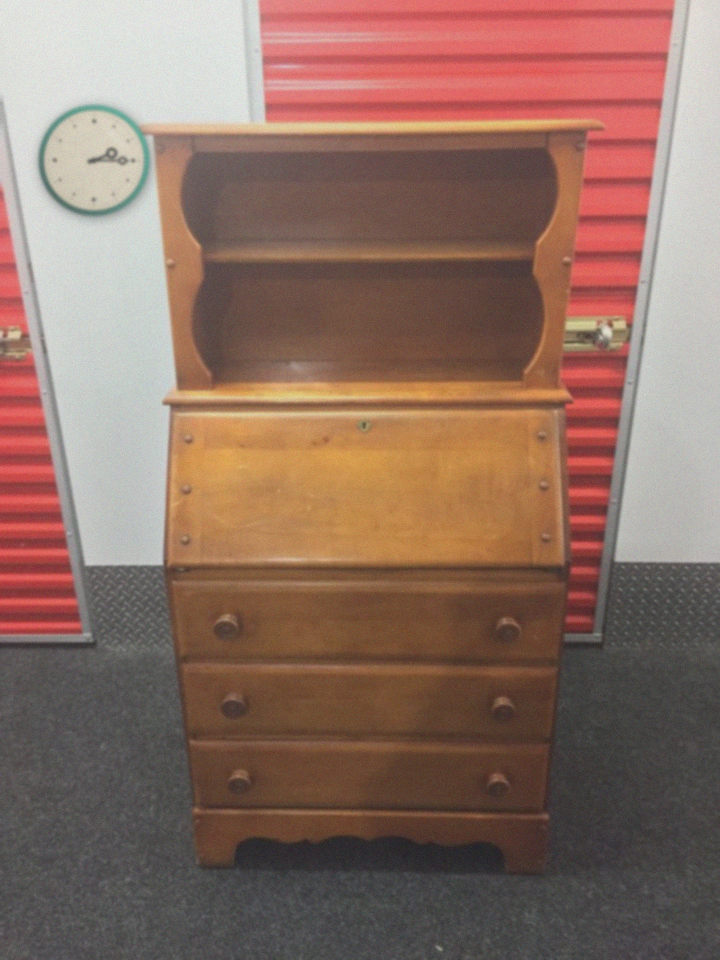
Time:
2.15
